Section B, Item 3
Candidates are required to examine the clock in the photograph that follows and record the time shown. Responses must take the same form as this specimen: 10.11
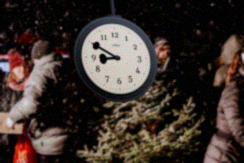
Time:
8.50
